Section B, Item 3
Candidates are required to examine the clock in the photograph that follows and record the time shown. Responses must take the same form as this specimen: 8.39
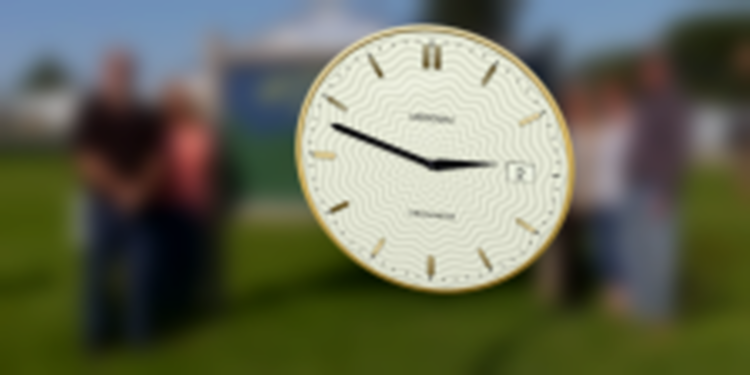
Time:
2.48
